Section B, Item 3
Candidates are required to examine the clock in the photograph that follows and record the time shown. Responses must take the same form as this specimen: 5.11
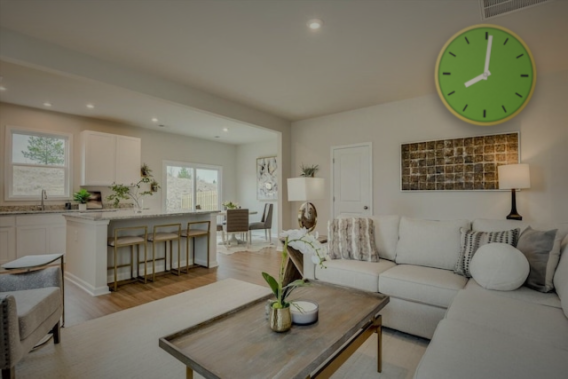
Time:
8.01
